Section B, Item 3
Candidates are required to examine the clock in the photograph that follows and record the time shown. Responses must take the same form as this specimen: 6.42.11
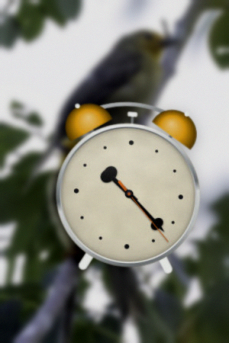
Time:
10.22.23
